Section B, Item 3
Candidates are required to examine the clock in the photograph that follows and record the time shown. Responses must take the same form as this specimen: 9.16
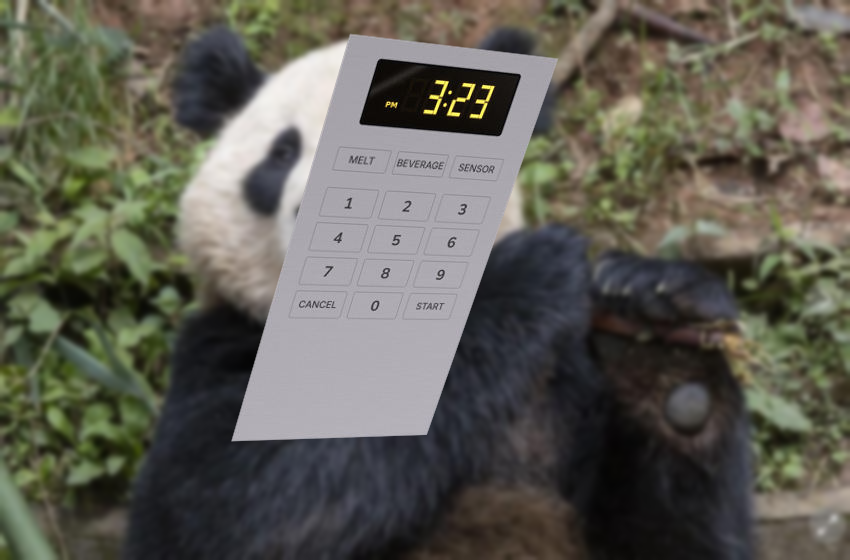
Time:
3.23
